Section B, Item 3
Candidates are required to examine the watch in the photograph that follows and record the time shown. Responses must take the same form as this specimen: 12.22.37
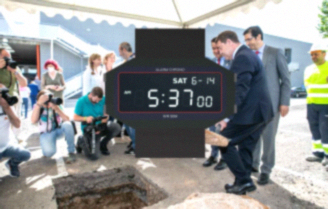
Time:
5.37.00
